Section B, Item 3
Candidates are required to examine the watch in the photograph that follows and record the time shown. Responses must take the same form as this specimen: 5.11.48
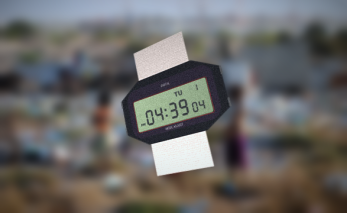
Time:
4.39.04
